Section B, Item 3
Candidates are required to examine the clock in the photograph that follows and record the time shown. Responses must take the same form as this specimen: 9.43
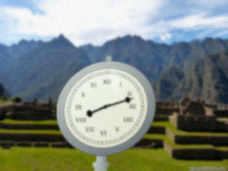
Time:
8.12
